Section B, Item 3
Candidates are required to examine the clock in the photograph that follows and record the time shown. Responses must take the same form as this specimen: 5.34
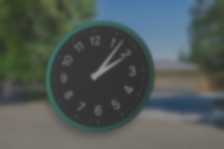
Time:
2.07
